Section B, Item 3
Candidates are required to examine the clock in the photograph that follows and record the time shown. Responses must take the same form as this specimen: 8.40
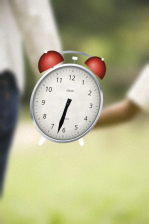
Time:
6.32
